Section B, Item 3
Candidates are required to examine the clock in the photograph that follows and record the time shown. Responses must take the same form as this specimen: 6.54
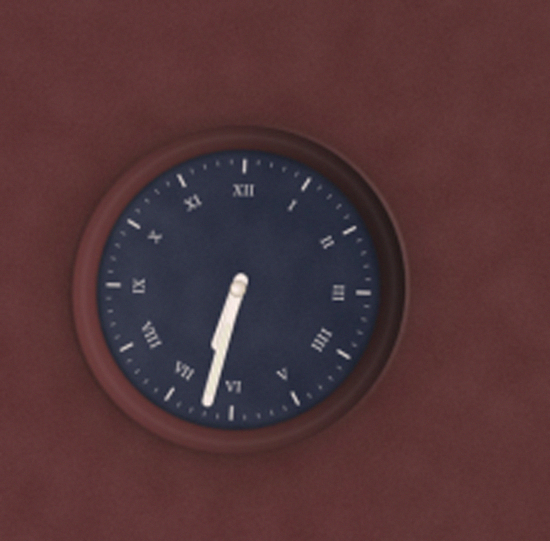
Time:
6.32
